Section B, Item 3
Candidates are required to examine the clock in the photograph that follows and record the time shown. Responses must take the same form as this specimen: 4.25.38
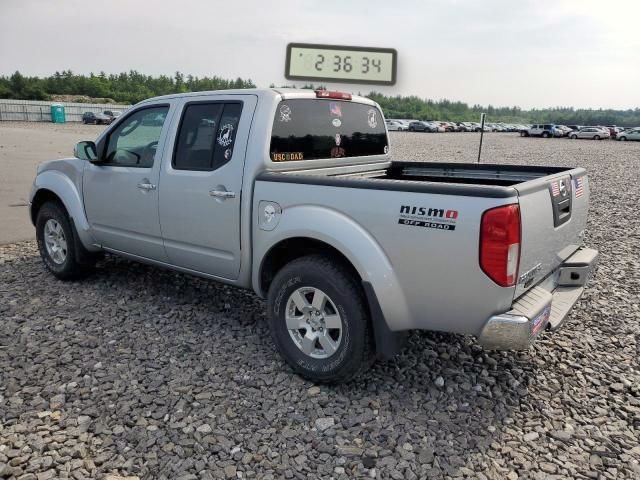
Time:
2.36.34
